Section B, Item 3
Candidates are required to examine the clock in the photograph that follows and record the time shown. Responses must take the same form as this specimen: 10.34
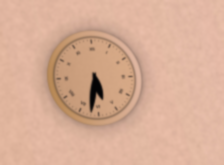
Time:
5.32
